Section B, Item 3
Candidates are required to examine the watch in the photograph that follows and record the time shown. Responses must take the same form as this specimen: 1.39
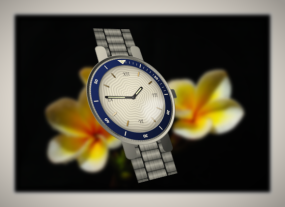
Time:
1.46
